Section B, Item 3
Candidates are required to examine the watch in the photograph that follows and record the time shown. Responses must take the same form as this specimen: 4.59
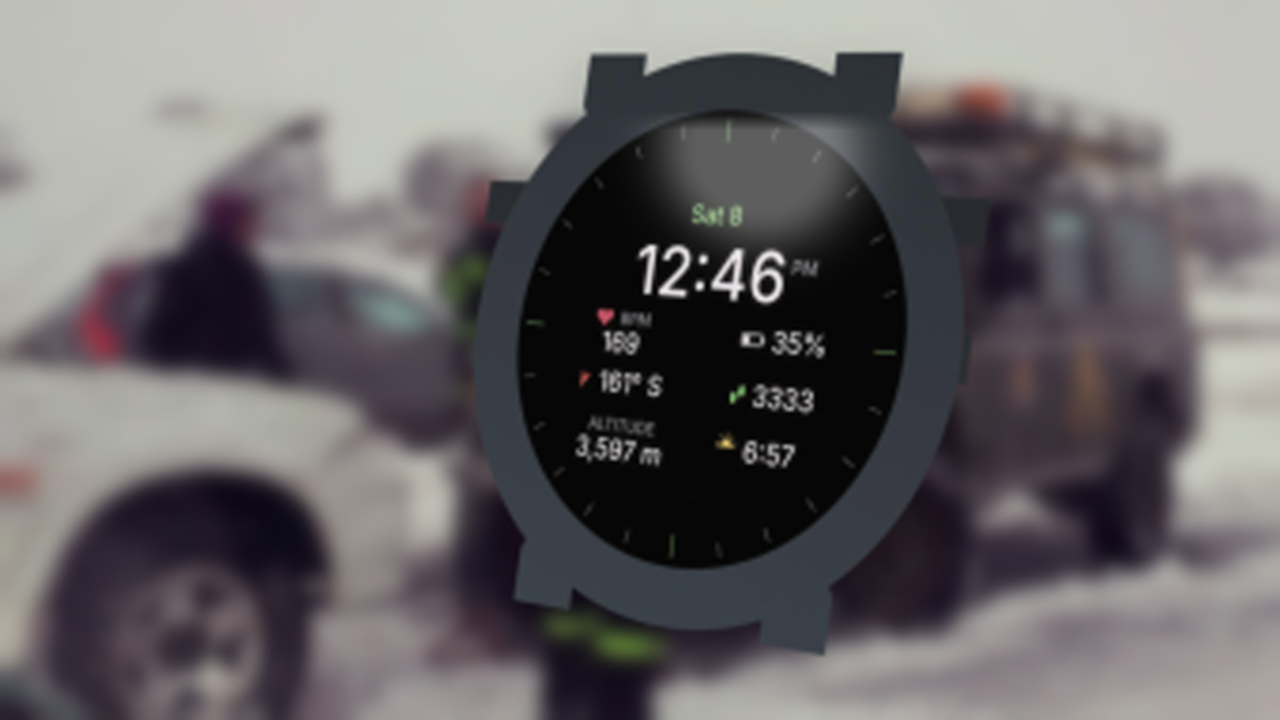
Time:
12.46
